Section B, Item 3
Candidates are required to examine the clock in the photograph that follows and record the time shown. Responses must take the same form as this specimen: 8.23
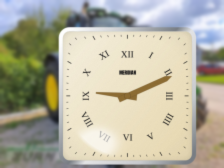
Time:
9.11
